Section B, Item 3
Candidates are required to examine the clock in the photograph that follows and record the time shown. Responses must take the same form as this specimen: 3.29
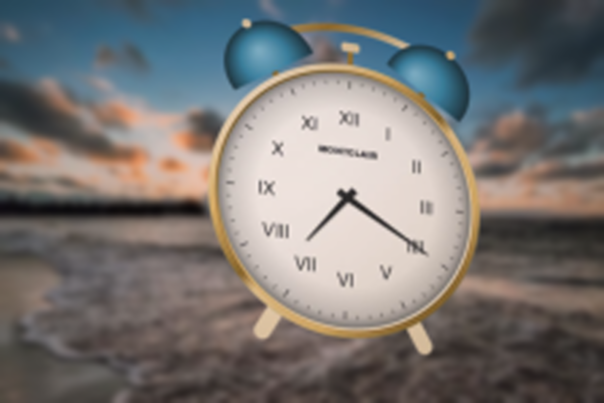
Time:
7.20
